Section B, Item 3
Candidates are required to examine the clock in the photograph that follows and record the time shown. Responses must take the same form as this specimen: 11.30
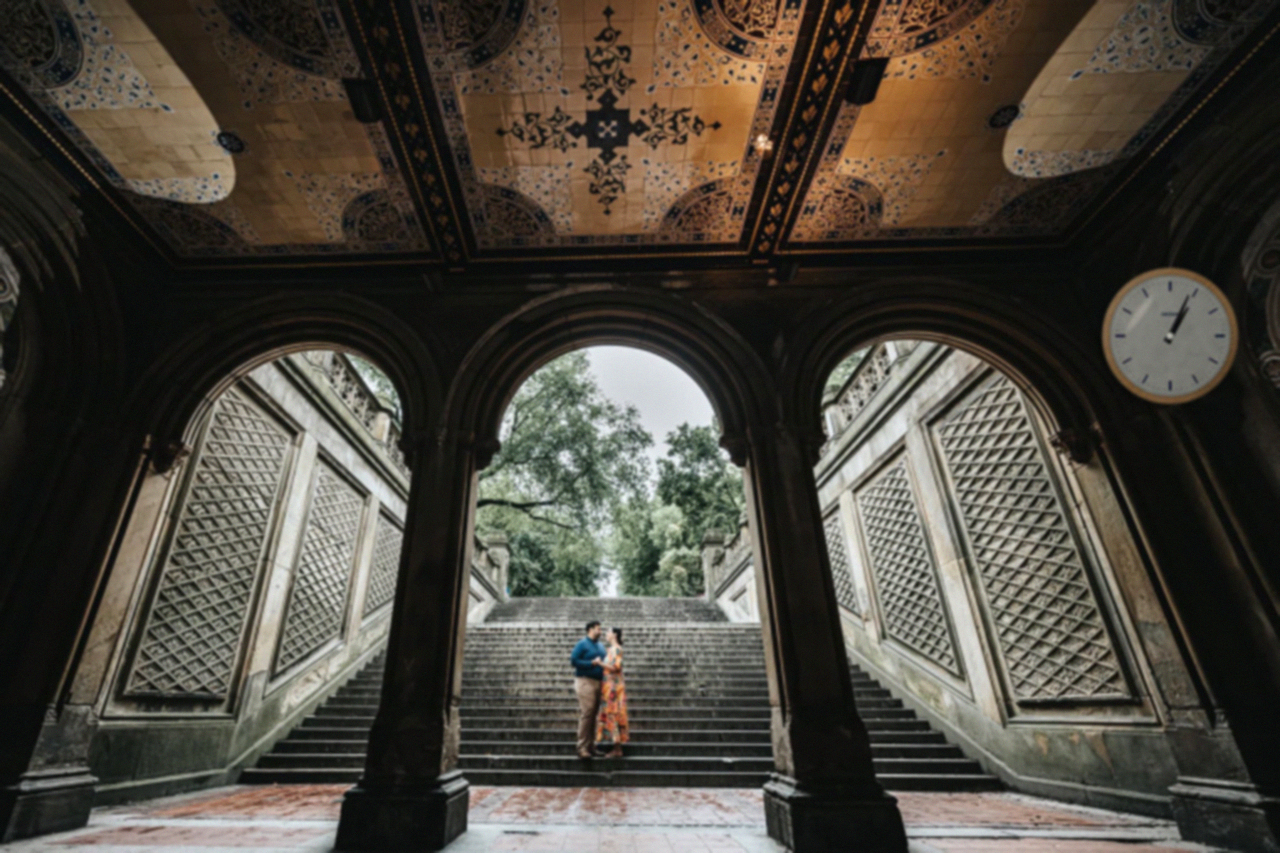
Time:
1.04
